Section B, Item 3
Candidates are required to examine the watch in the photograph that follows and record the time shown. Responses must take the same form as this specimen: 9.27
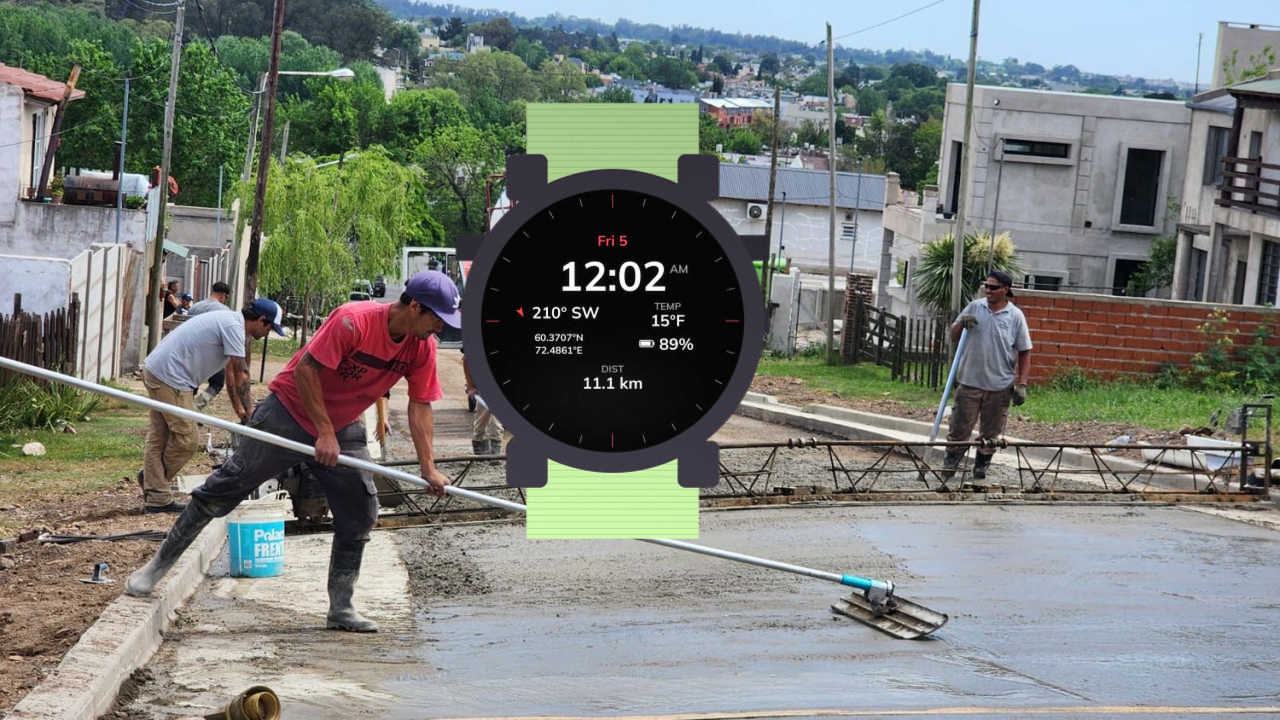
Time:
12.02
